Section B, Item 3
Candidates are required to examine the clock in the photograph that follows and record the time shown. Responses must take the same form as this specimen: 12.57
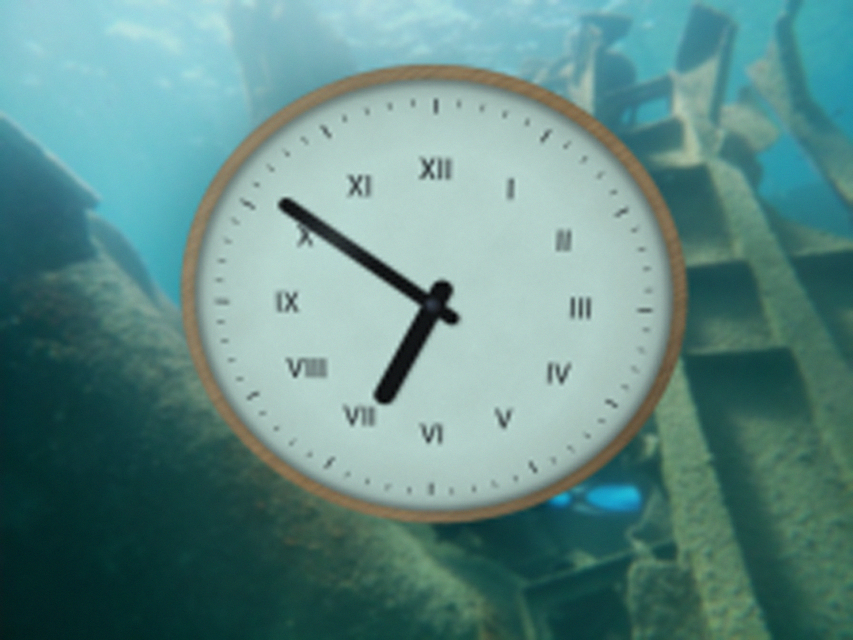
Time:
6.51
